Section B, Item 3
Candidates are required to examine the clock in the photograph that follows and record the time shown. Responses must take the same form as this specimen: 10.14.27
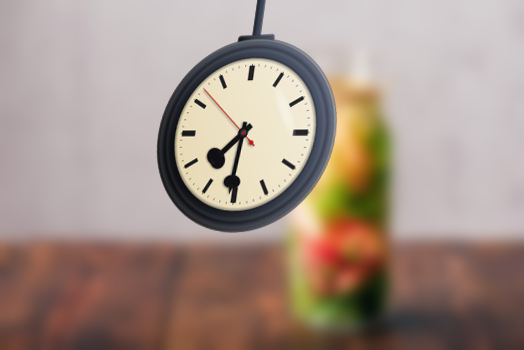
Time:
7.30.52
